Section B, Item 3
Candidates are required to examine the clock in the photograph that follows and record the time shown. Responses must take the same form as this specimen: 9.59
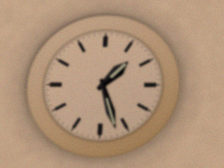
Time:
1.27
